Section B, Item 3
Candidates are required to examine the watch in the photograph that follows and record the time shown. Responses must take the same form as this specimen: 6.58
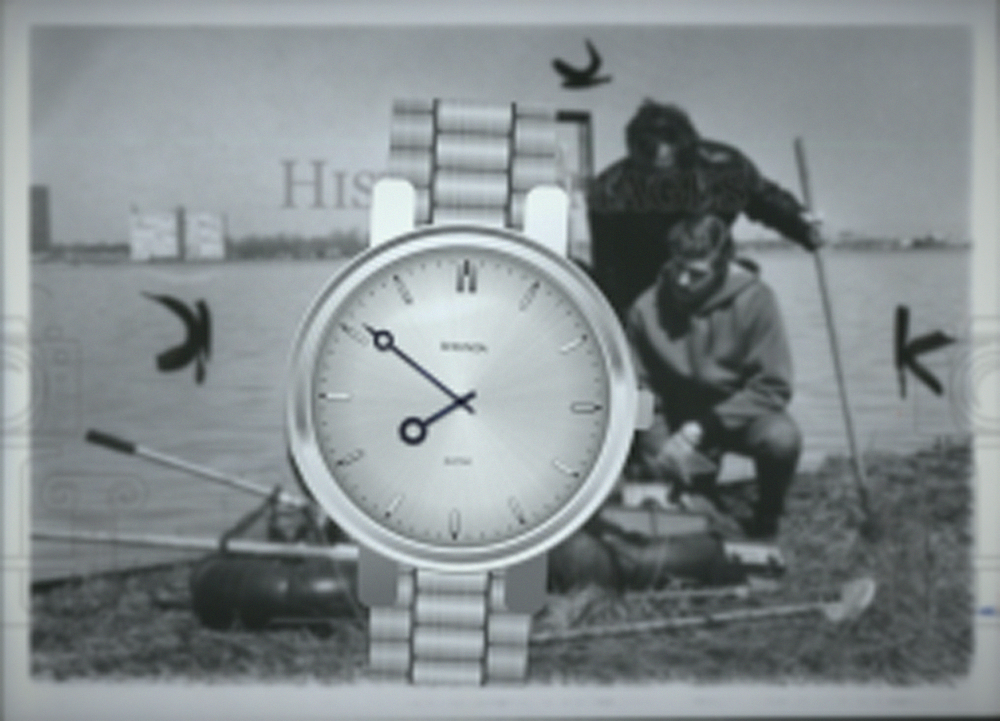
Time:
7.51
